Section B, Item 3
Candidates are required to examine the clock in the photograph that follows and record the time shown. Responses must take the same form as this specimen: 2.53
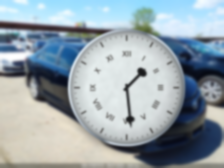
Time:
1.29
